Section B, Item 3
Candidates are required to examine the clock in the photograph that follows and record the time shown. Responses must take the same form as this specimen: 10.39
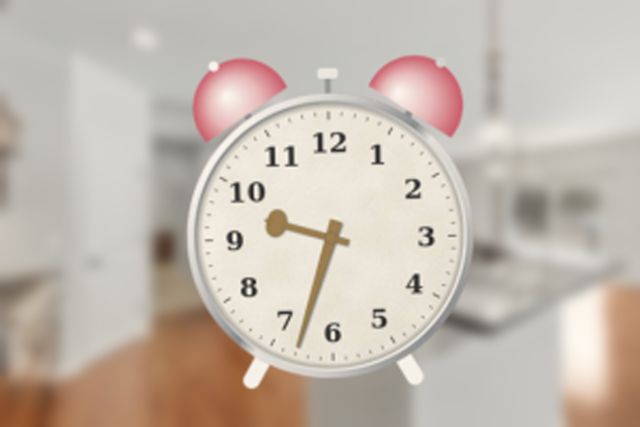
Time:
9.33
